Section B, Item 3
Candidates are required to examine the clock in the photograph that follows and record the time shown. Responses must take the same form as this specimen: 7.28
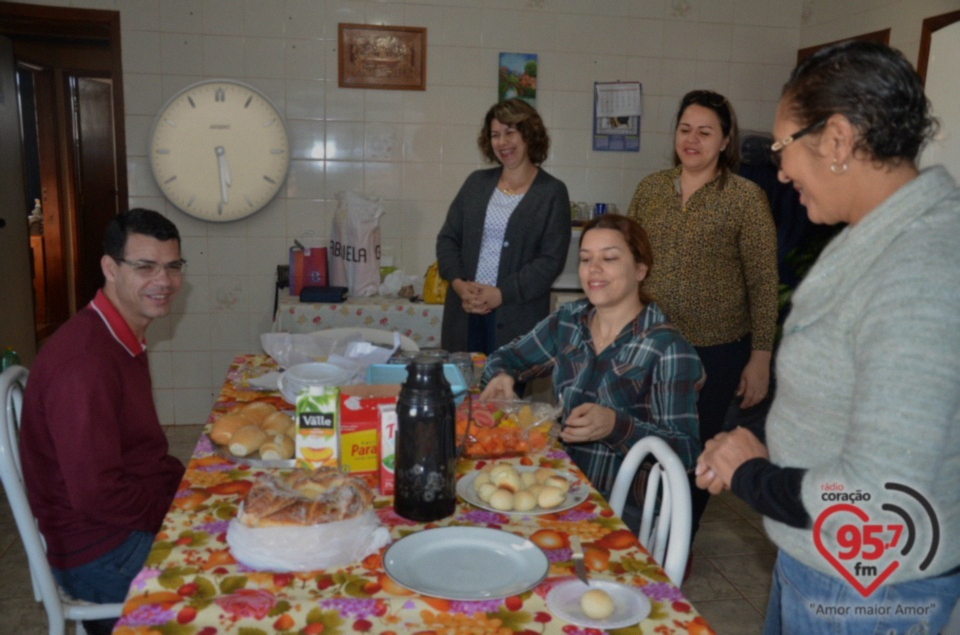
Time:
5.29
